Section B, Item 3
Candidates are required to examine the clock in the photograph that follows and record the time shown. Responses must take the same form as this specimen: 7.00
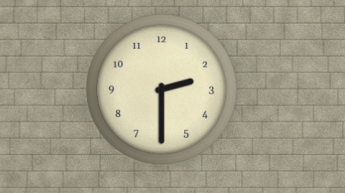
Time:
2.30
